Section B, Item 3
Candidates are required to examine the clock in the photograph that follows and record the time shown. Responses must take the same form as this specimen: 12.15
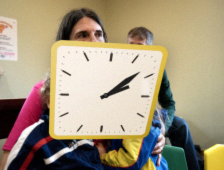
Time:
2.08
